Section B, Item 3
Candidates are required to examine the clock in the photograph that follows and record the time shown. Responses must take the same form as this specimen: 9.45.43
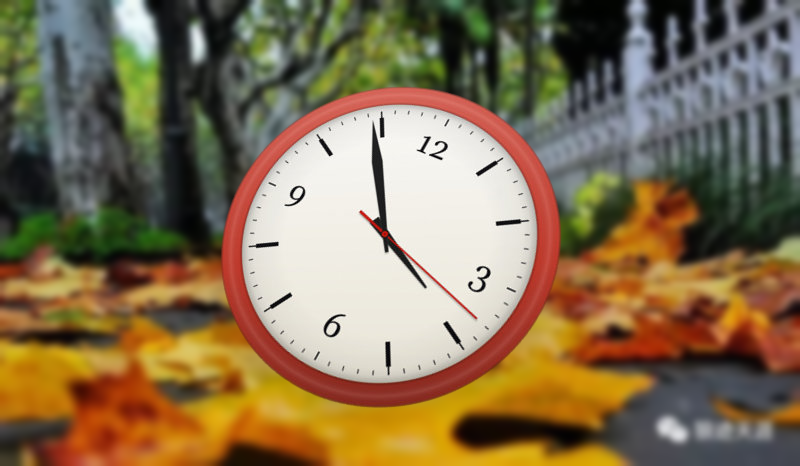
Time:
3.54.18
